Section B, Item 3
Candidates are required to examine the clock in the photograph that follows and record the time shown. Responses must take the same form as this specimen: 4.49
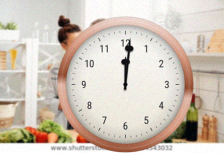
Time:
12.01
